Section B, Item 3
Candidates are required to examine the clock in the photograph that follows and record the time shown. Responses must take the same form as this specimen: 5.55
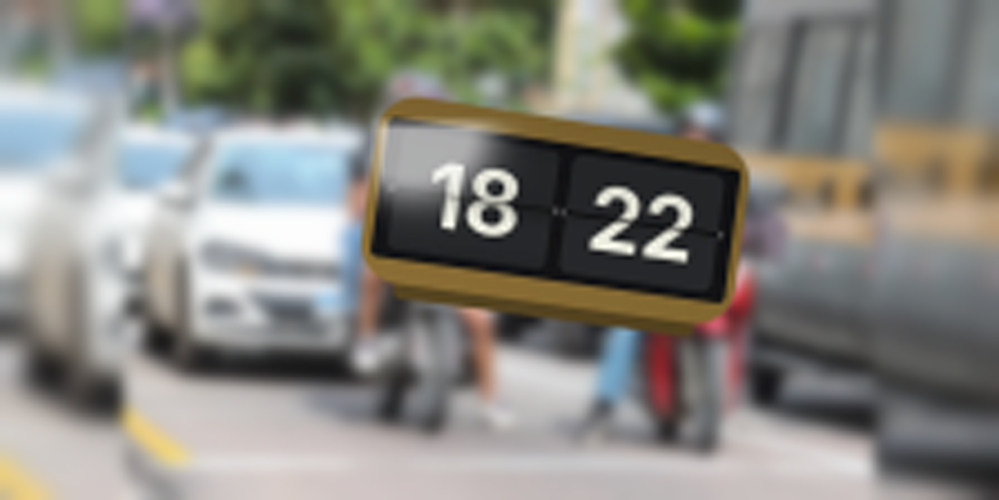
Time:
18.22
